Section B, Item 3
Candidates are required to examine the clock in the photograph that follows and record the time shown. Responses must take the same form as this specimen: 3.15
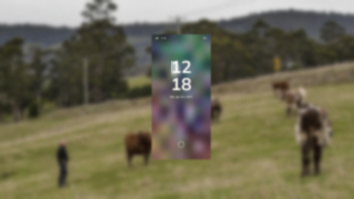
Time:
12.18
